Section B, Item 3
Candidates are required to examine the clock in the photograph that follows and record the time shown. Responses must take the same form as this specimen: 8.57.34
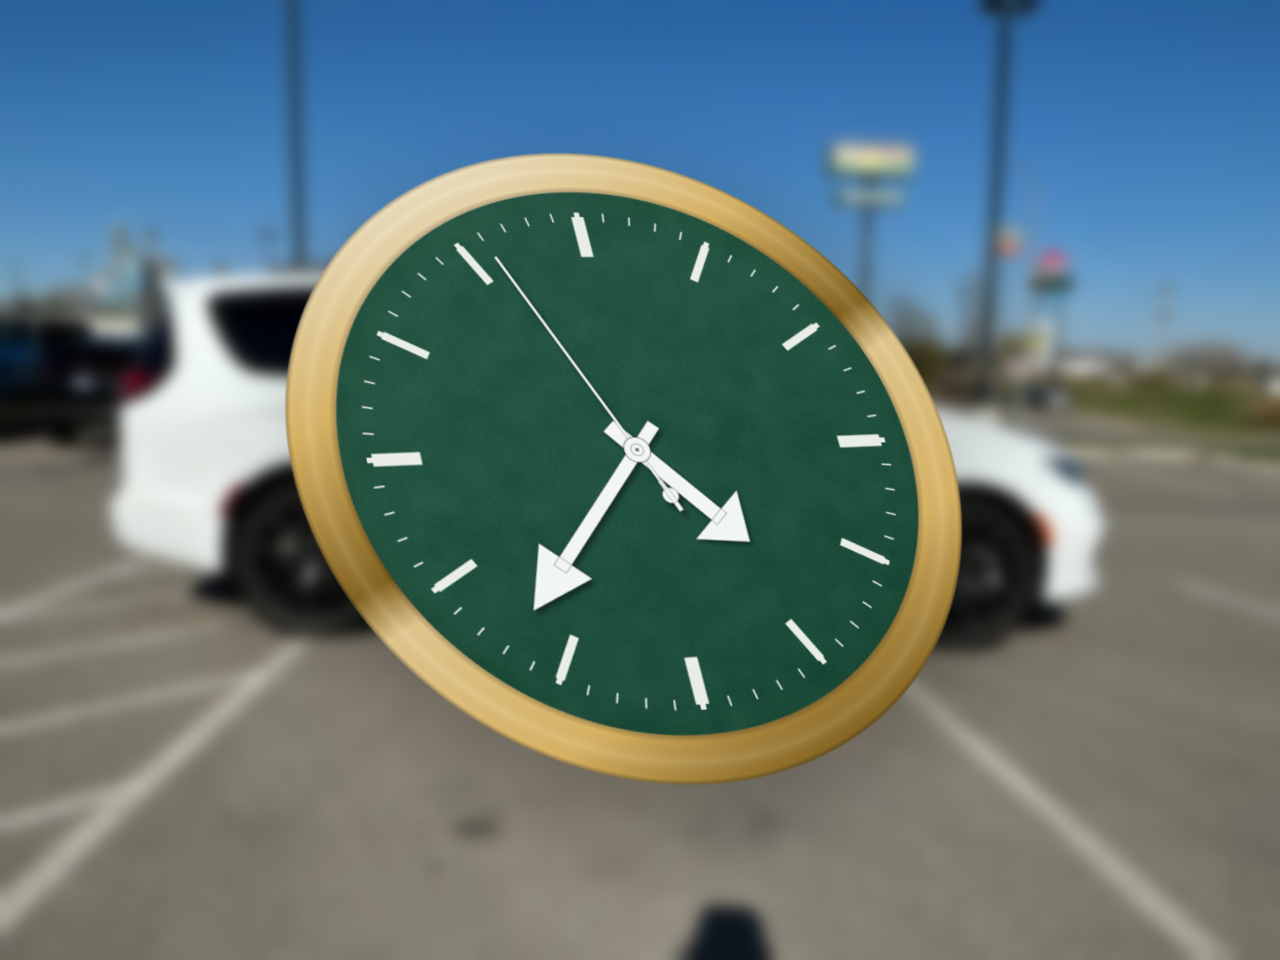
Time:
4.36.56
